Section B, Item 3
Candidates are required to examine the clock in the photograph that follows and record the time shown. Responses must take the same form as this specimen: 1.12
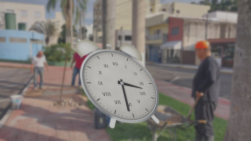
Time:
3.31
